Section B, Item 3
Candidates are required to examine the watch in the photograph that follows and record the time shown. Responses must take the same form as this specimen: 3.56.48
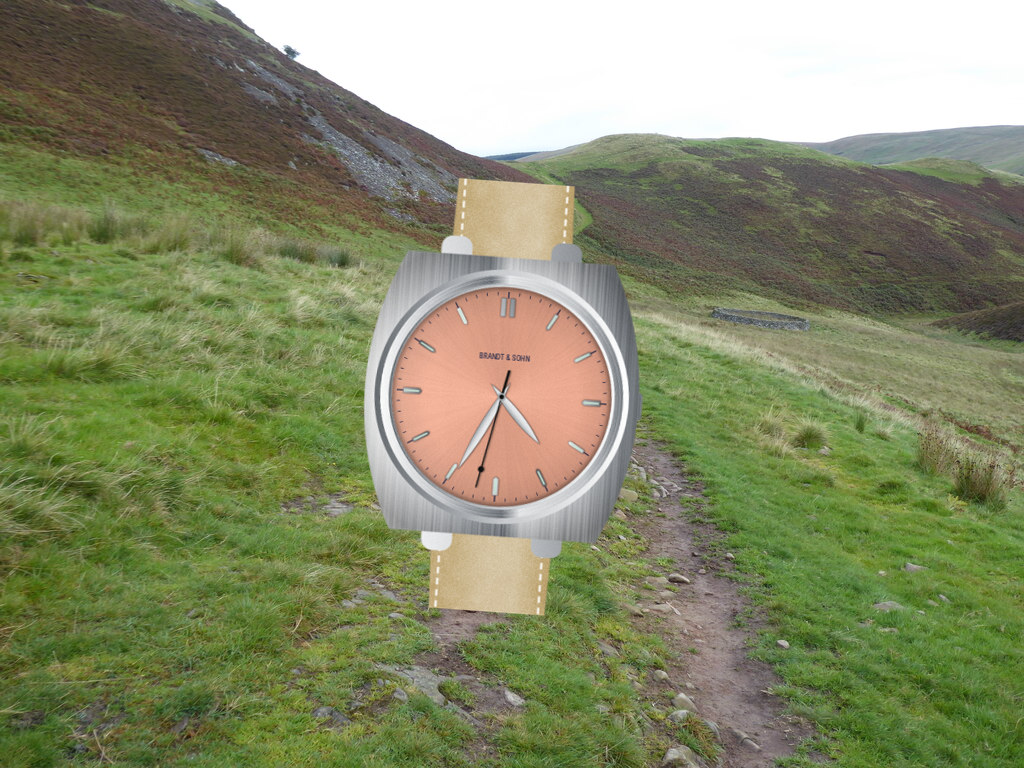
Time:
4.34.32
